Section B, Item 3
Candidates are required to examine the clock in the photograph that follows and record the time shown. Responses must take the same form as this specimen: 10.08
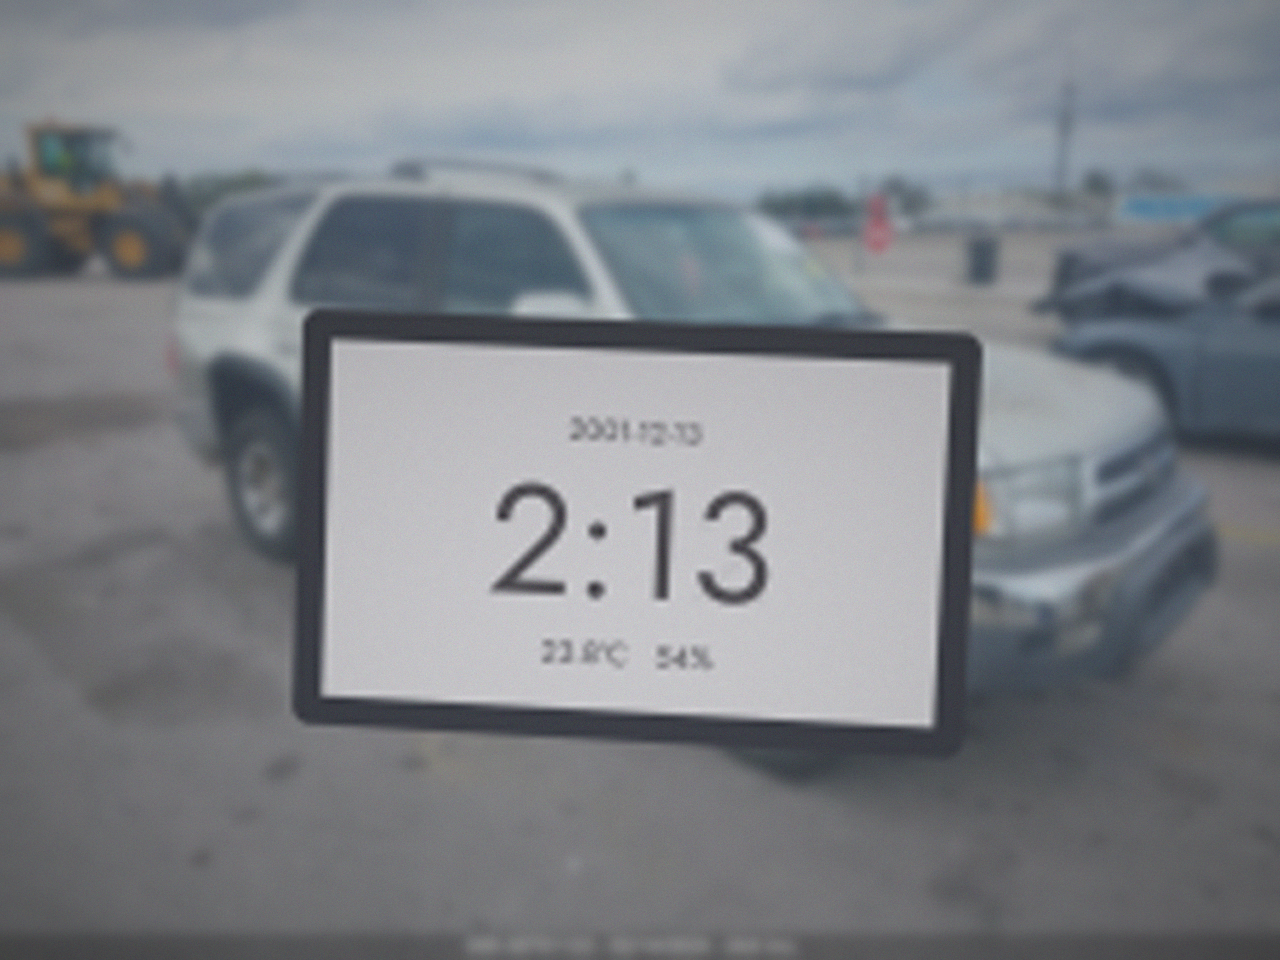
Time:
2.13
